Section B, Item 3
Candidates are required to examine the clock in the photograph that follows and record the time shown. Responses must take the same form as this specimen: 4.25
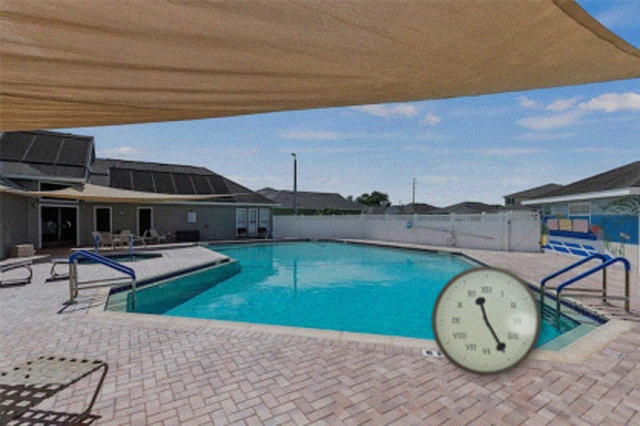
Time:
11.25
